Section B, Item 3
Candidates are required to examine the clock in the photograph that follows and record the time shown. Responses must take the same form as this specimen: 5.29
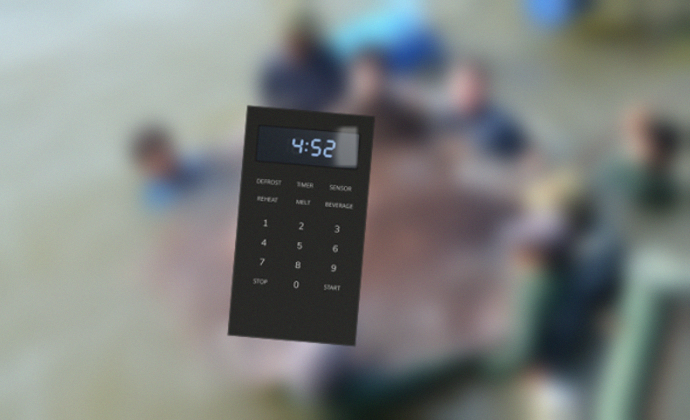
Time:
4.52
